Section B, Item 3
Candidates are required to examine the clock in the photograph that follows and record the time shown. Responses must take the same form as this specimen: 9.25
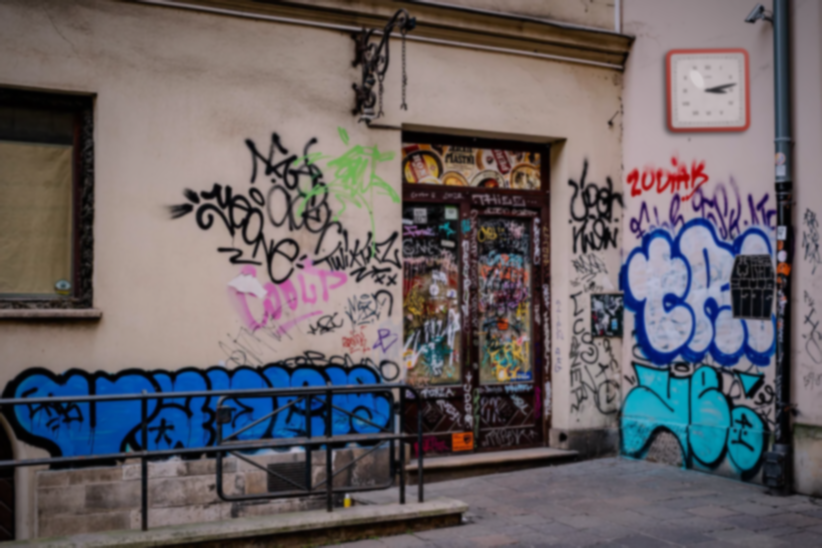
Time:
3.13
